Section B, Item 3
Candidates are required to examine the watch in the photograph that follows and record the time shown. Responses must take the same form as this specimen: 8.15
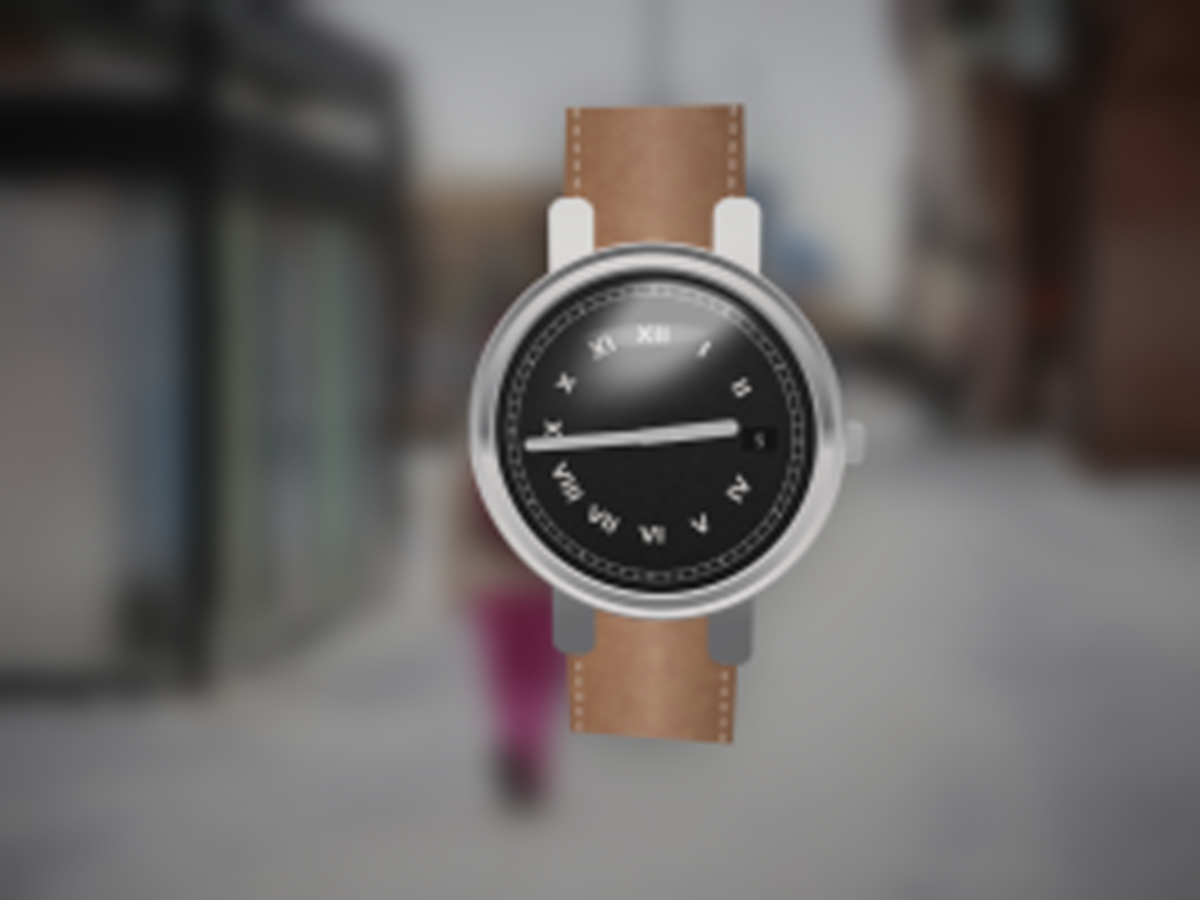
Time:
2.44
